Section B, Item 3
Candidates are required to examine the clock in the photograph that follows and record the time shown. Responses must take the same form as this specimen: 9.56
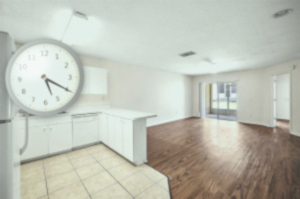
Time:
5.20
